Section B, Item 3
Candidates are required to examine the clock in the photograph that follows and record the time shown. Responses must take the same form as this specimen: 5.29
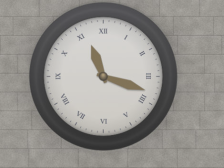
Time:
11.18
